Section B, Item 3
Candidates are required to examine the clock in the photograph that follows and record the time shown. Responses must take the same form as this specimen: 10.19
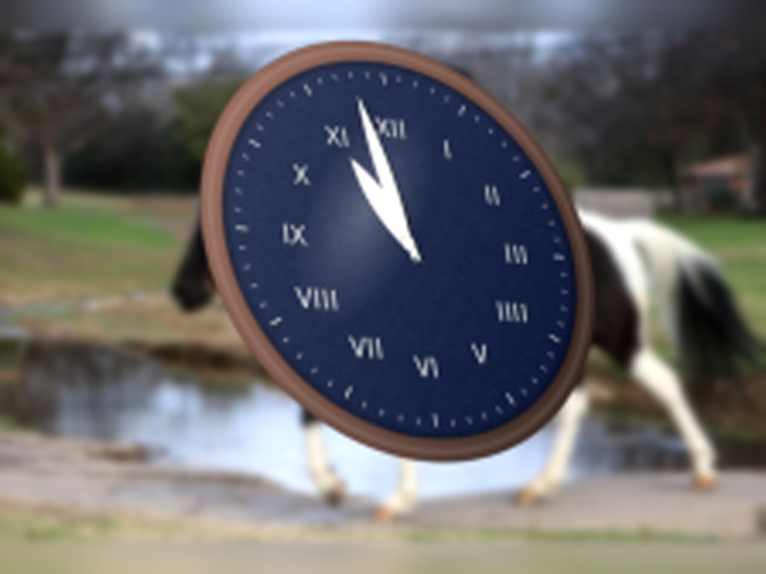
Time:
10.58
